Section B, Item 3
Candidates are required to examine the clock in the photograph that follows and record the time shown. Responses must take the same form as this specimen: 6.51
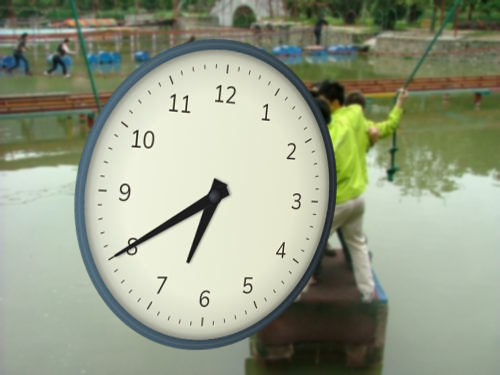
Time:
6.40
